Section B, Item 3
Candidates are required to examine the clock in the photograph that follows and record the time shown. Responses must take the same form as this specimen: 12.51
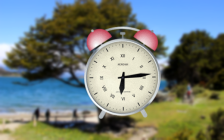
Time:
6.14
